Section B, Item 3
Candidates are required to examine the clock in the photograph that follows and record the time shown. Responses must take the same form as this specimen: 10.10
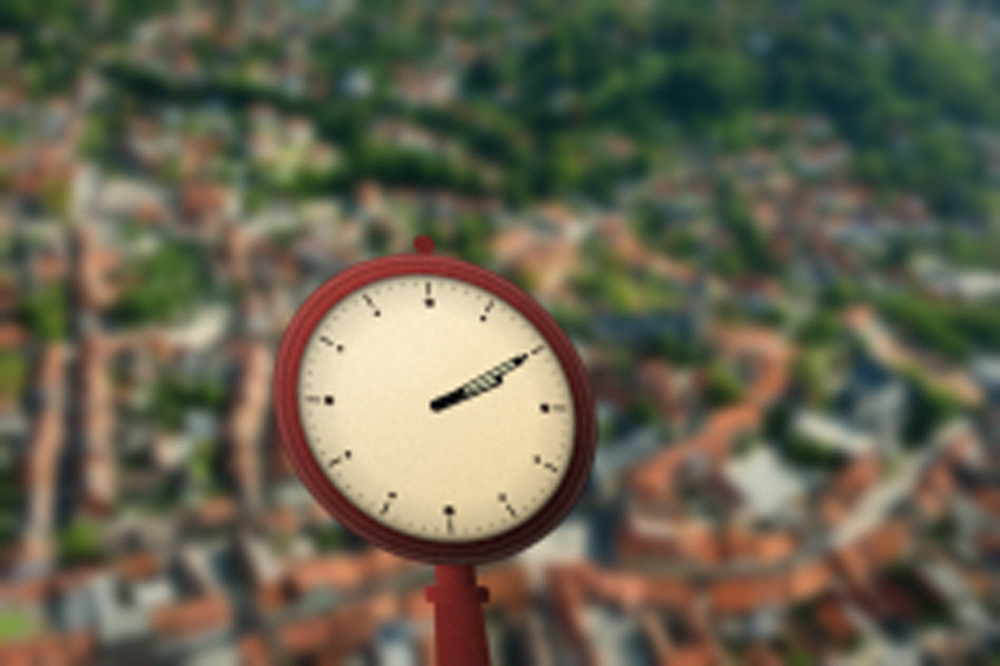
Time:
2.10
